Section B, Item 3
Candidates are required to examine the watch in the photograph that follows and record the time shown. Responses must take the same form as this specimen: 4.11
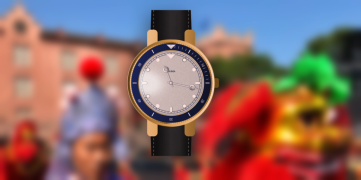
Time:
11.17
